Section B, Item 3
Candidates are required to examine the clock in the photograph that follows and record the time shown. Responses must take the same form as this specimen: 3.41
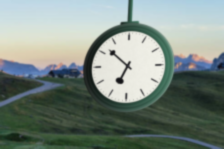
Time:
6.52
